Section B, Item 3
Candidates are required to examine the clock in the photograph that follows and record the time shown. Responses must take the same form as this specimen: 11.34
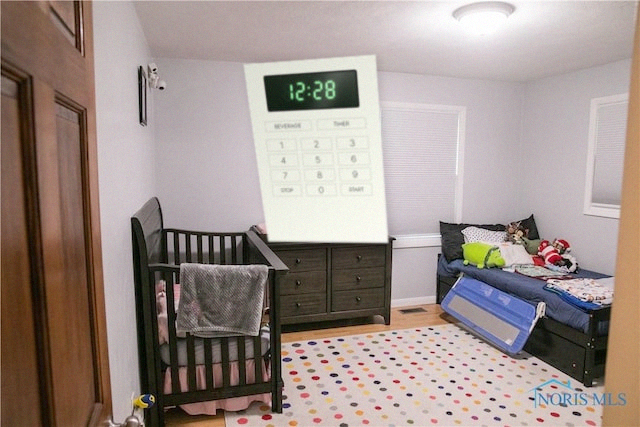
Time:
12.28
